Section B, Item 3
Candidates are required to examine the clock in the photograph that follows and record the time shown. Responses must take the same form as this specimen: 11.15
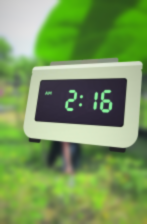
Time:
2.16
